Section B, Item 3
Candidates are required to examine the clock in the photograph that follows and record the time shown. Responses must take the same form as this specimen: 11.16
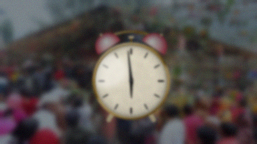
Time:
5.59
